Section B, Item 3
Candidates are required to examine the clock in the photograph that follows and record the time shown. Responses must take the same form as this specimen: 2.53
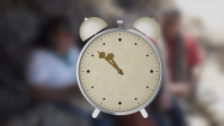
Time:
10.52
